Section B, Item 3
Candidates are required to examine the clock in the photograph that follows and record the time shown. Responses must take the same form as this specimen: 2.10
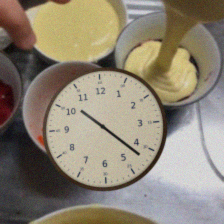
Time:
10.22
